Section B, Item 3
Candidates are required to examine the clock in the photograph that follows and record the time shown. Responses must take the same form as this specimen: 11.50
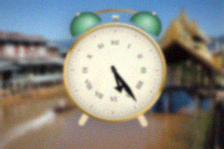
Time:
5.24
